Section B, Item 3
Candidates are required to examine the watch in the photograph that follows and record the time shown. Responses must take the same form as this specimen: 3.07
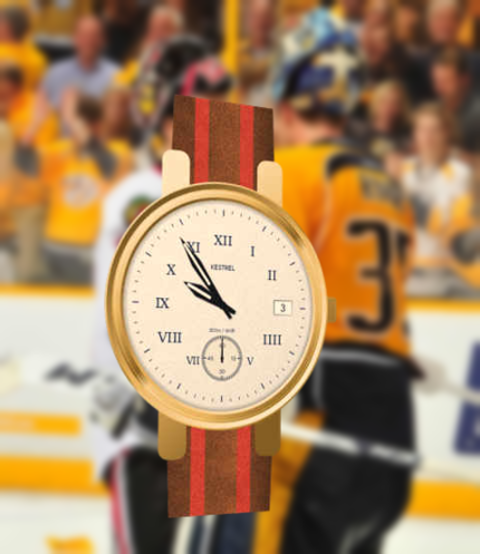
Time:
9.54
